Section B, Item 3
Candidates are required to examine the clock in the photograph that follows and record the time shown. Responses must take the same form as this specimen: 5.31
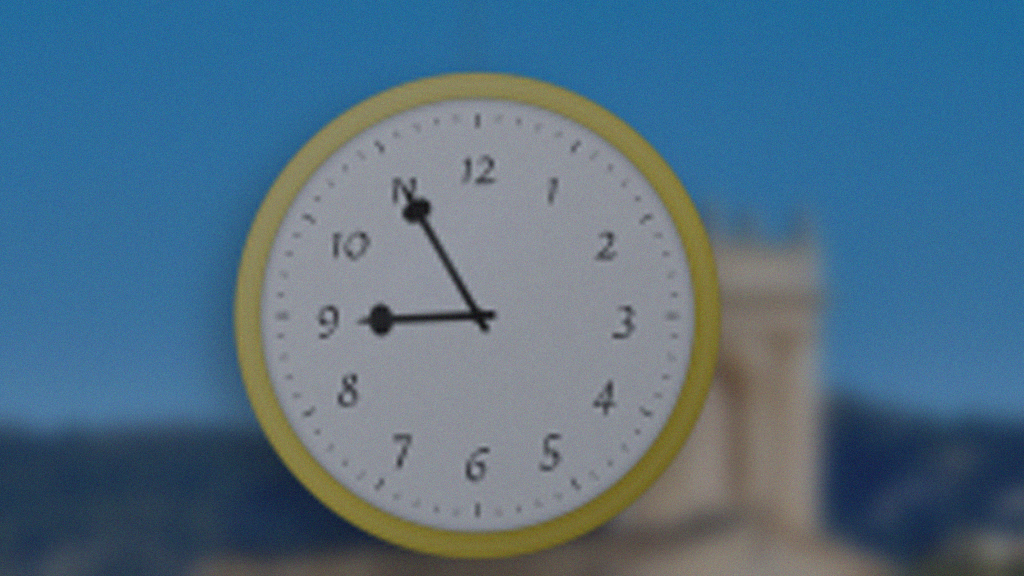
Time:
8.55
